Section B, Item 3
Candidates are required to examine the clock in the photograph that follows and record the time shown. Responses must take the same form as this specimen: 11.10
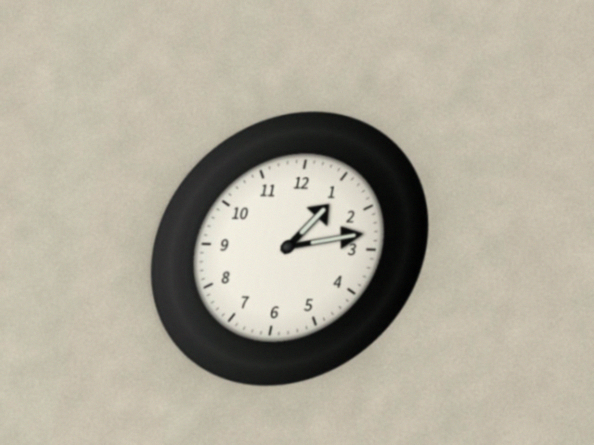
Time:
1.13
